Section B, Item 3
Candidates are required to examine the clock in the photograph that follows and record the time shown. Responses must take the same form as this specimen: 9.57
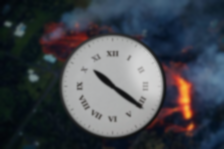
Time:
10.21
